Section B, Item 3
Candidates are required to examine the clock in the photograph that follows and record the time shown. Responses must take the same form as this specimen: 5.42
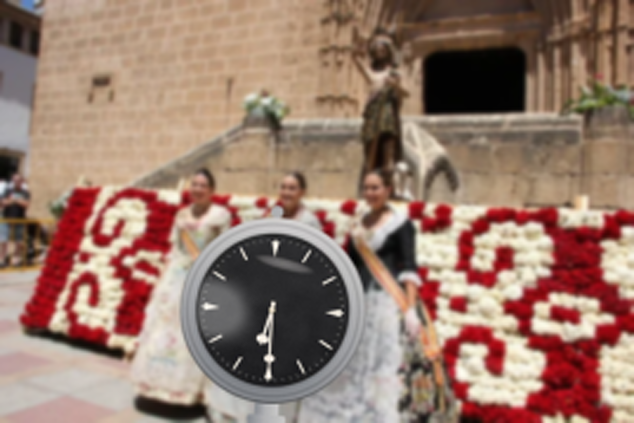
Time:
6.30
